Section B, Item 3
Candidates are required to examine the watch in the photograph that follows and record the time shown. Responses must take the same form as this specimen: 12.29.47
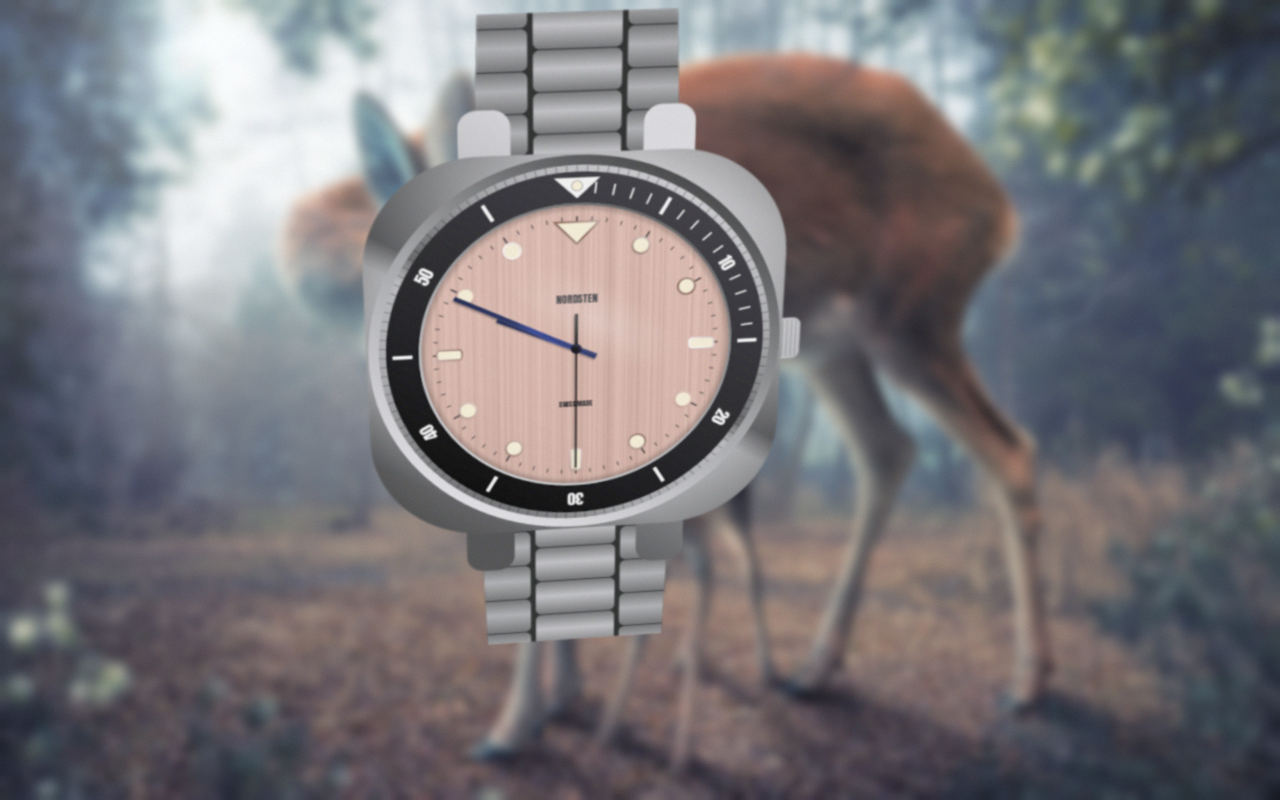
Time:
9.49.30
